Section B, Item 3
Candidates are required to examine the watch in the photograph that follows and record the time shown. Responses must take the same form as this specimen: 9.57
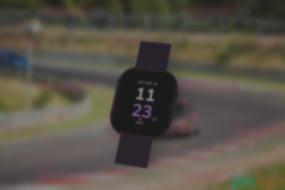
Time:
11.23
